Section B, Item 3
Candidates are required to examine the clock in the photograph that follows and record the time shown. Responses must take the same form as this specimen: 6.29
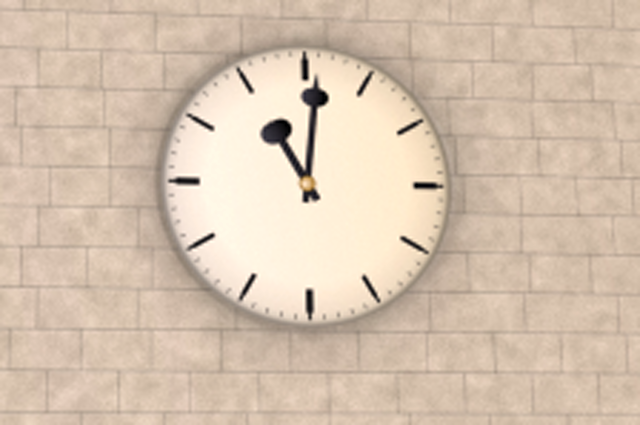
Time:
11.01
